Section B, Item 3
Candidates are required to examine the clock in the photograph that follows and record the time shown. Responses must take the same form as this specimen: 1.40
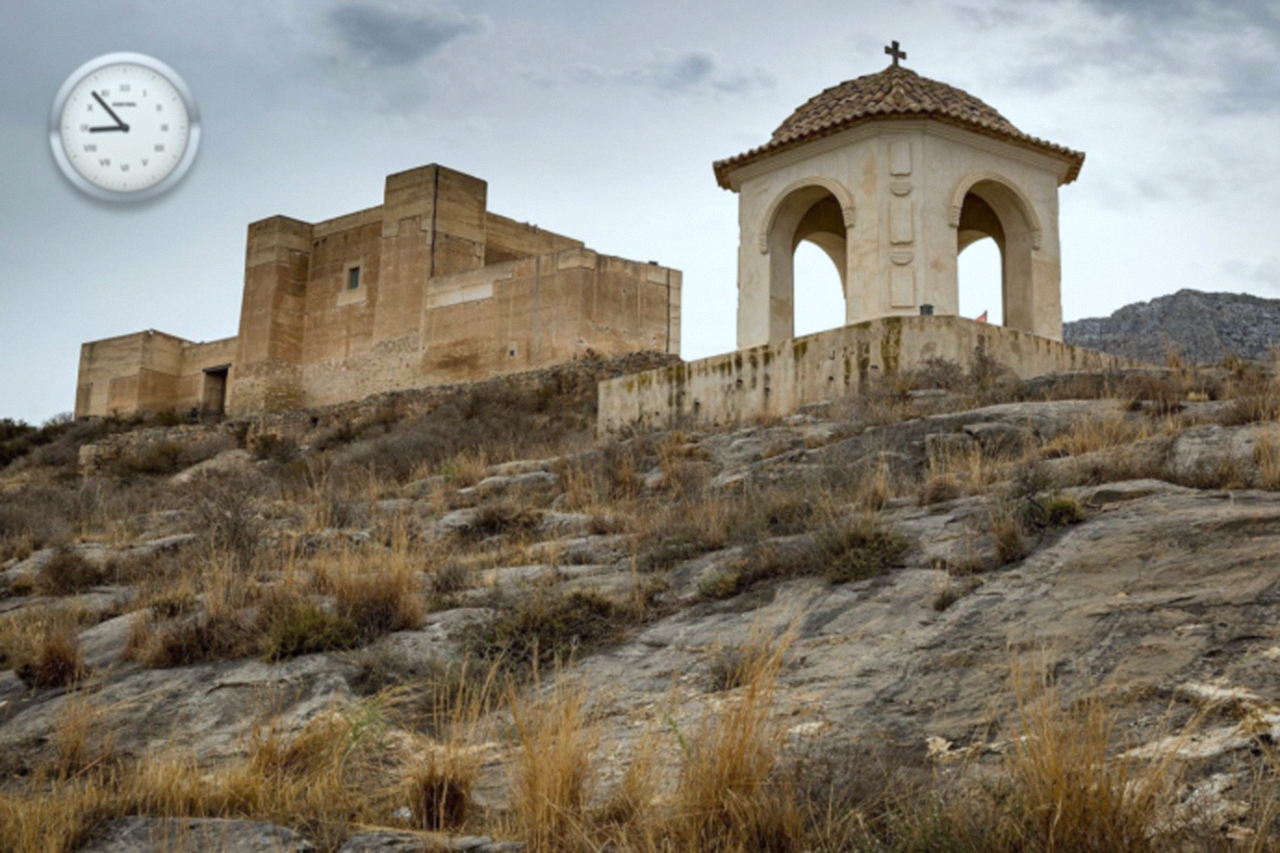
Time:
8.53
